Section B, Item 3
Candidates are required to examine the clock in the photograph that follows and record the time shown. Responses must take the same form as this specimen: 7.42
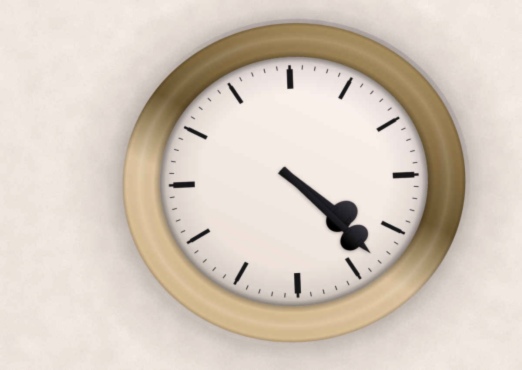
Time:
4.23
